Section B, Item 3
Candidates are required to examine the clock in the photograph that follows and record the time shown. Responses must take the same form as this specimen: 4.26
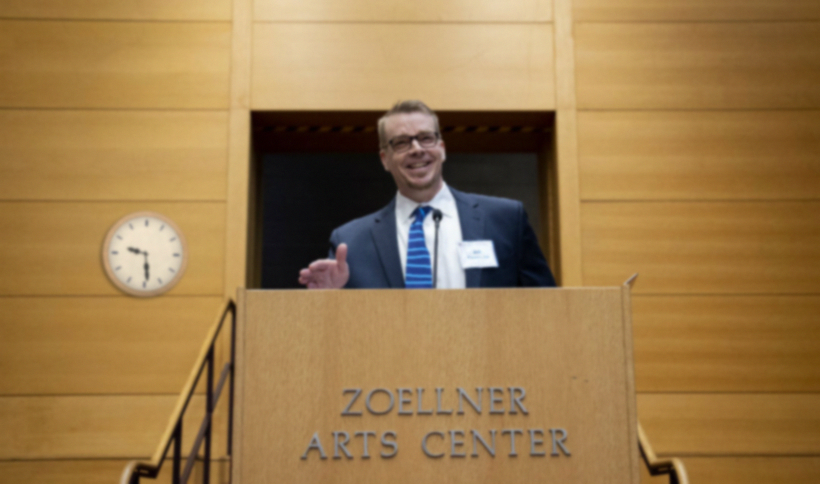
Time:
9.29
